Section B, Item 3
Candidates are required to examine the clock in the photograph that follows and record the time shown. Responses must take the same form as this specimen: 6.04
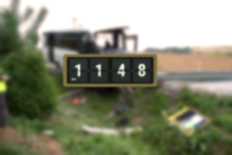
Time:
11.48
